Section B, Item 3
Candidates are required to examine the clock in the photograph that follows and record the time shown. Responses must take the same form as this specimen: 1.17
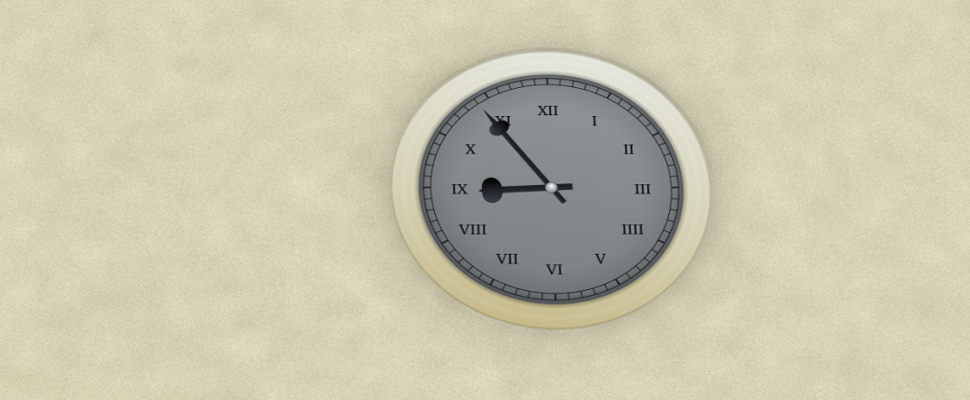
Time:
8.54
